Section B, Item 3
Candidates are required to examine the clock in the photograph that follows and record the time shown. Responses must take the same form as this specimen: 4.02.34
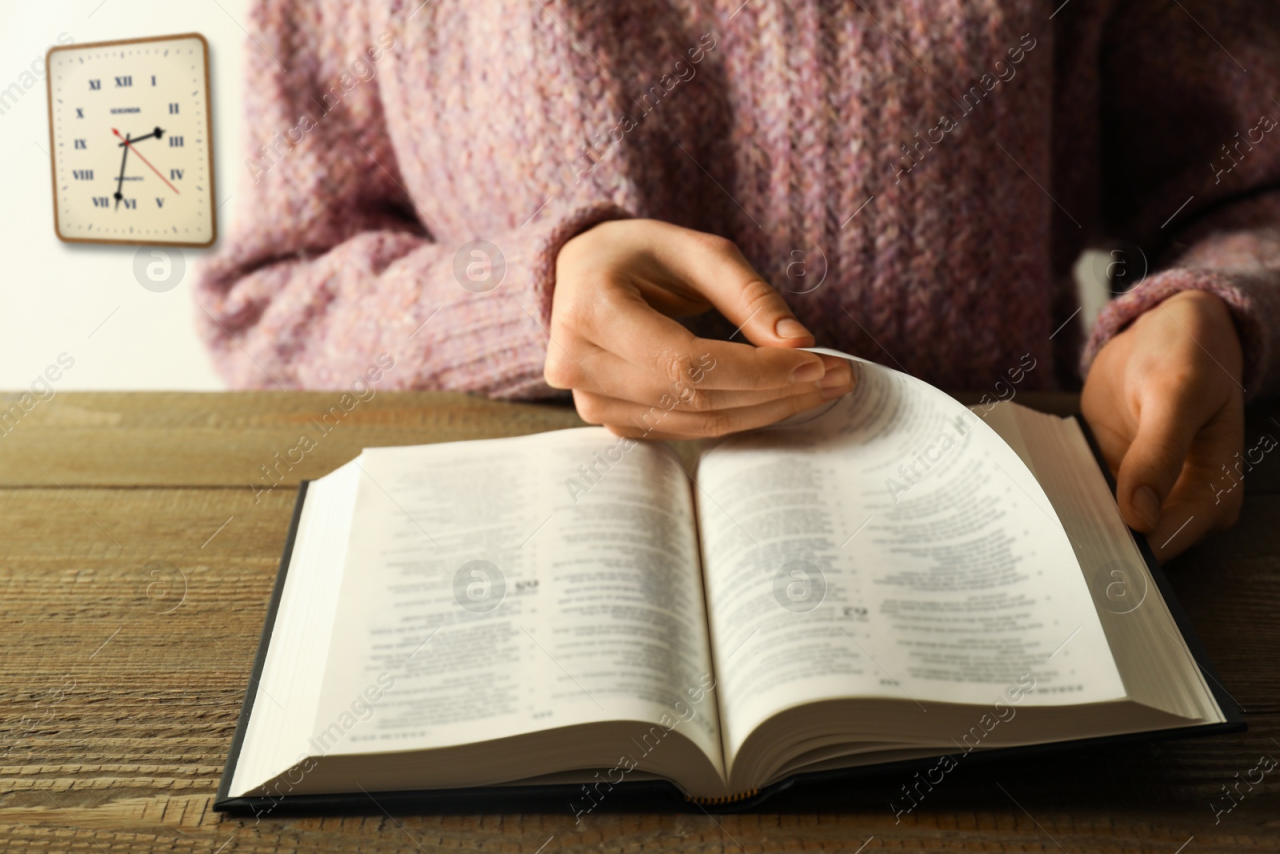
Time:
2.32.22
